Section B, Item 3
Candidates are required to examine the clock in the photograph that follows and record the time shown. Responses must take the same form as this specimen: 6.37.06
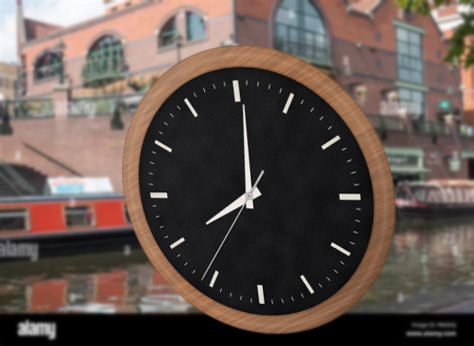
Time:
8.00.36
